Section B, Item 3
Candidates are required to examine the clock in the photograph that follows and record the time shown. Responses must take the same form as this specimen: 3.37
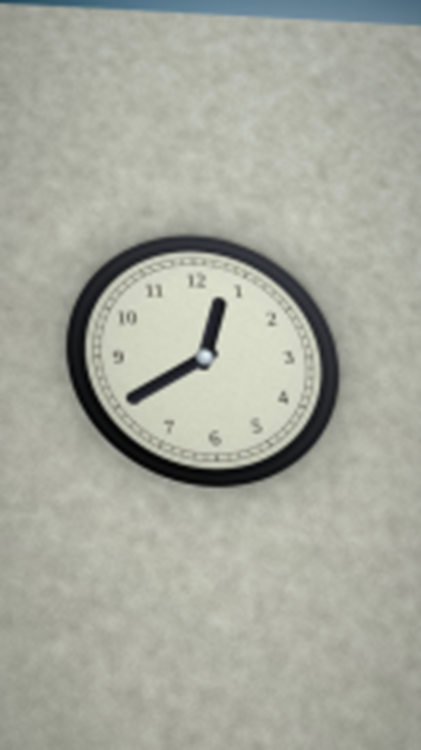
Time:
12.40
